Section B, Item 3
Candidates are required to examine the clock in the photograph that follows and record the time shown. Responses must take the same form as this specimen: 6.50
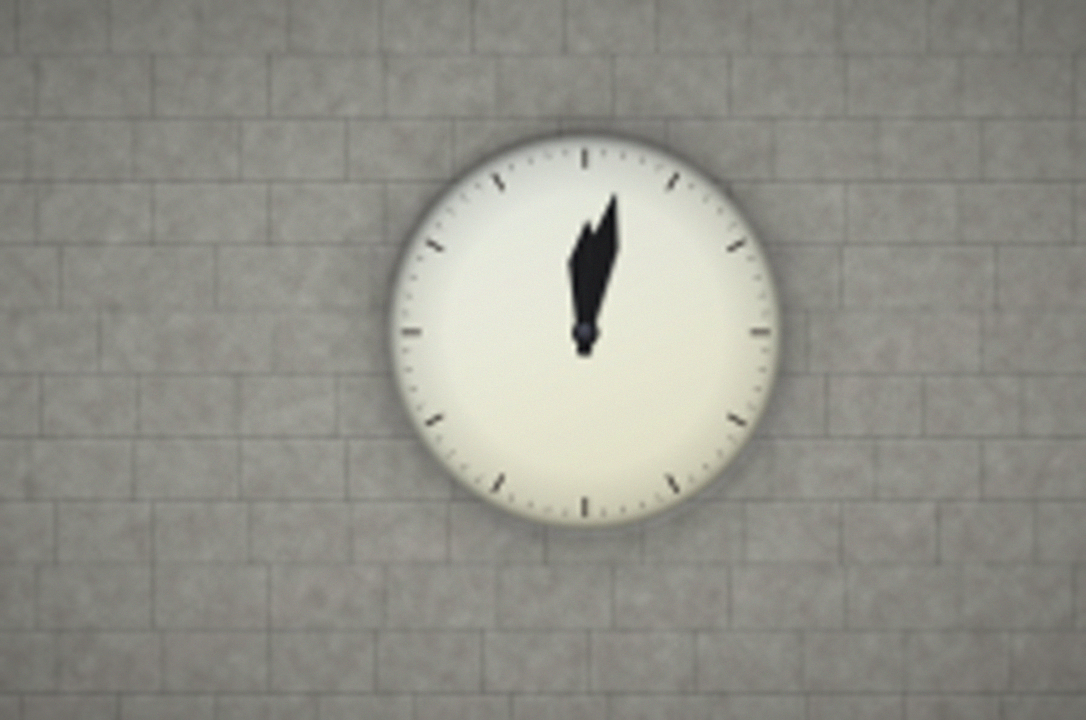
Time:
12.02
